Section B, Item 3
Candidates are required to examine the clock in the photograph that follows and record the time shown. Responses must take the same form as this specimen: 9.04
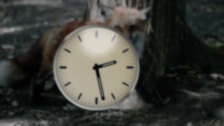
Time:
2.28
